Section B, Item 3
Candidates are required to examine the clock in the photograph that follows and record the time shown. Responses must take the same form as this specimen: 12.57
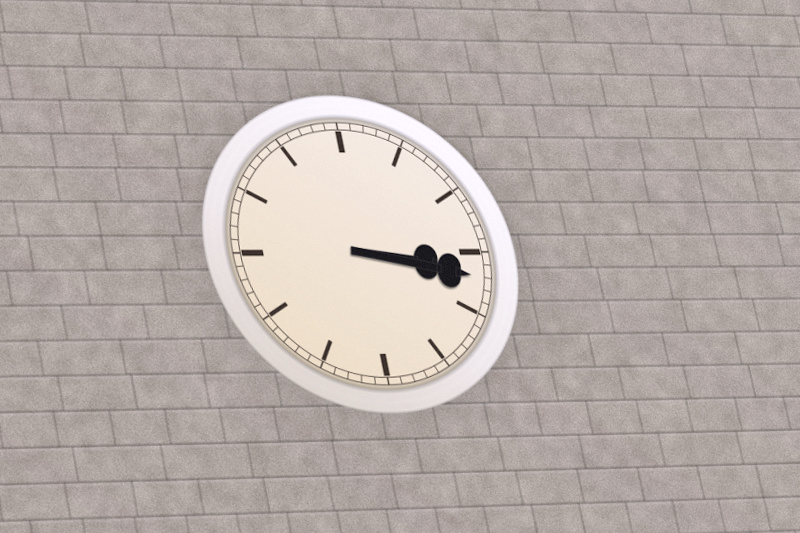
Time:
3.17
